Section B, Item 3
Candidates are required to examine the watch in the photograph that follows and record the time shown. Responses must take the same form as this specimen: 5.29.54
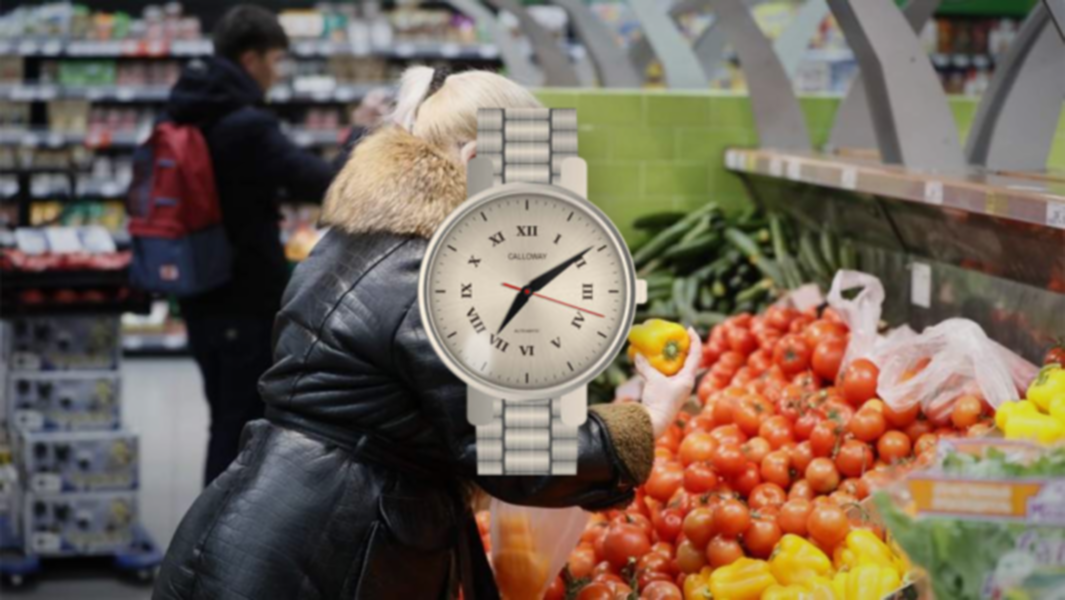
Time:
7.09.18
